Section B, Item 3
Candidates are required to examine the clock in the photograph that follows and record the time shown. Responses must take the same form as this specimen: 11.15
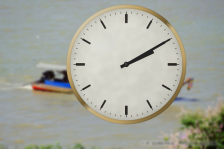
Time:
2.10
